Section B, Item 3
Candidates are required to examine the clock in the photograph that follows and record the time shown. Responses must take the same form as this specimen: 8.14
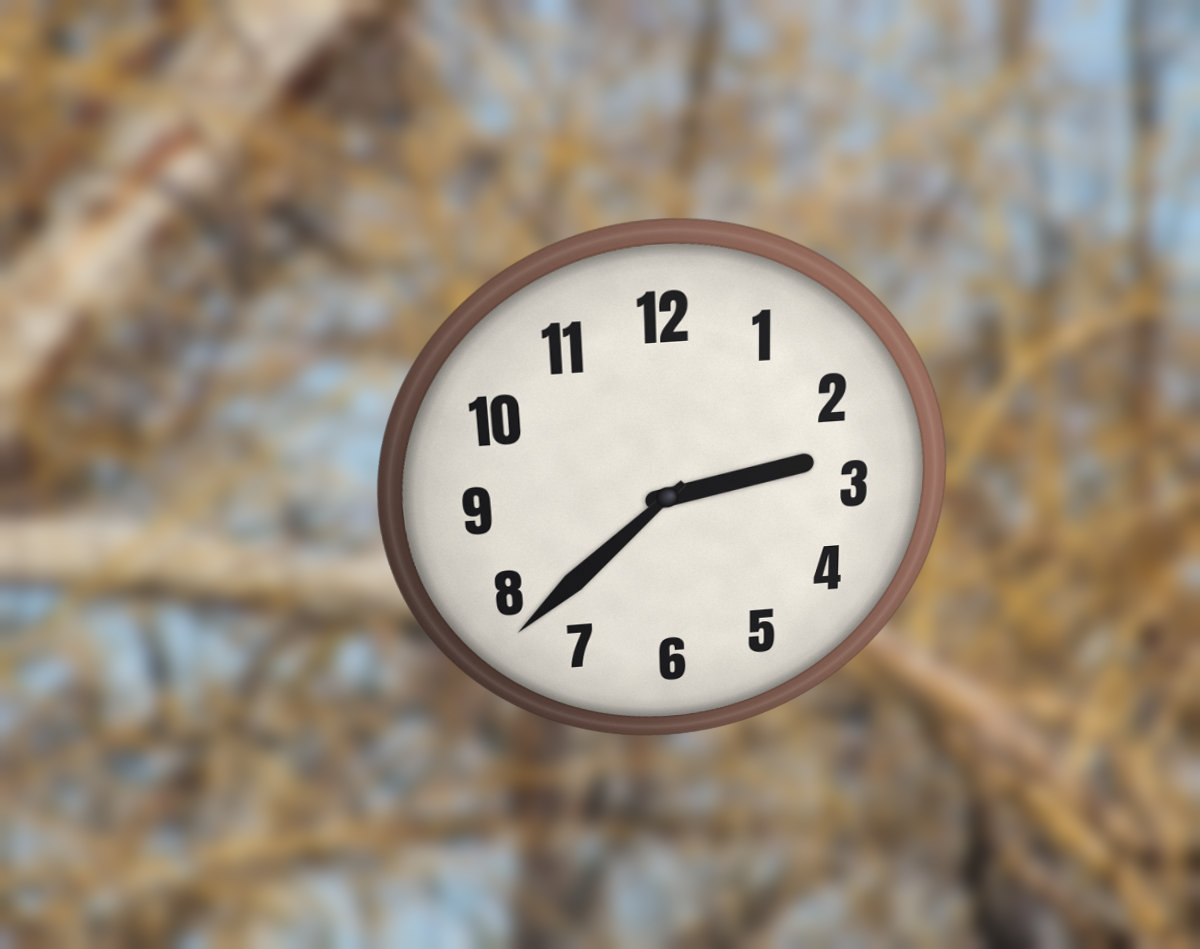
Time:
2.38
